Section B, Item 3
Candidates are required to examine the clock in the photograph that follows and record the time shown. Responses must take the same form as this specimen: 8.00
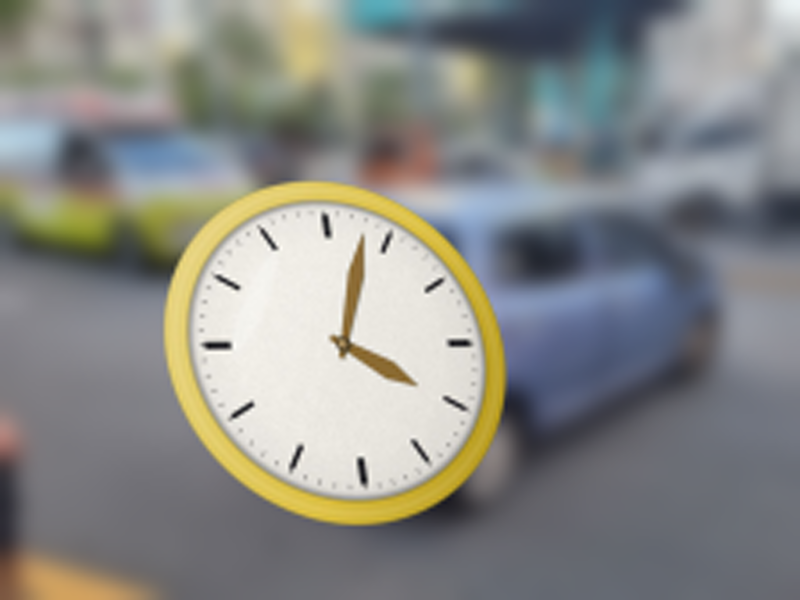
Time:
4.03
